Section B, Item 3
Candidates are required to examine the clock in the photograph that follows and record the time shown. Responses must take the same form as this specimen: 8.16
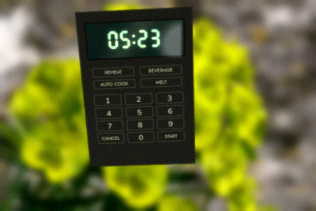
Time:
5.23
